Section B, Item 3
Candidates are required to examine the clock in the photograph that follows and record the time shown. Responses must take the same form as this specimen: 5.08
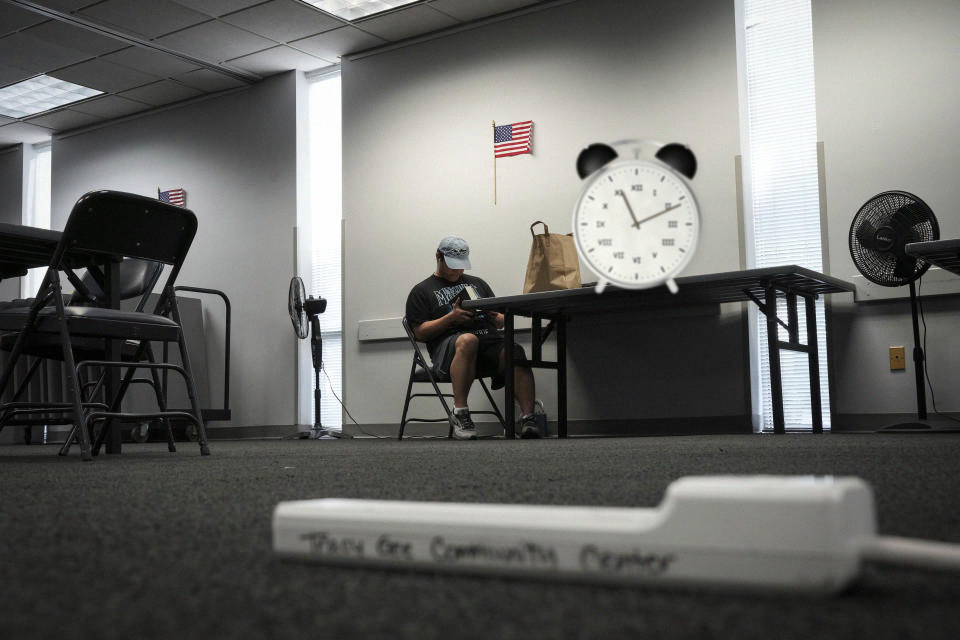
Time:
11.11
